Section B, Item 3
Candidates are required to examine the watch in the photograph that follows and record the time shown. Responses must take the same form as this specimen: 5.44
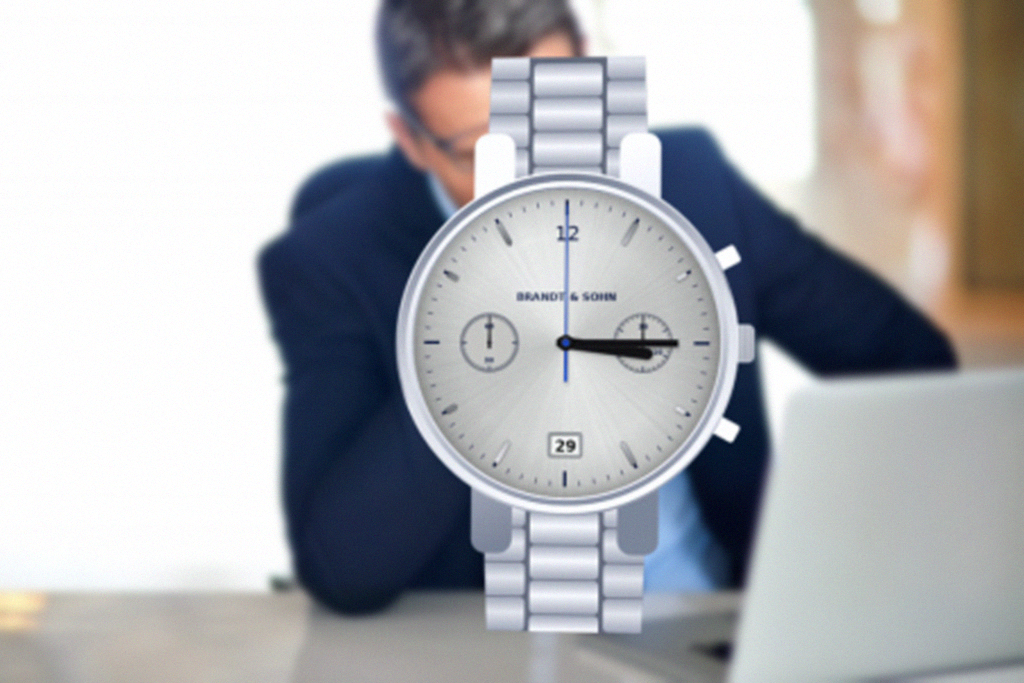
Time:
3.15
